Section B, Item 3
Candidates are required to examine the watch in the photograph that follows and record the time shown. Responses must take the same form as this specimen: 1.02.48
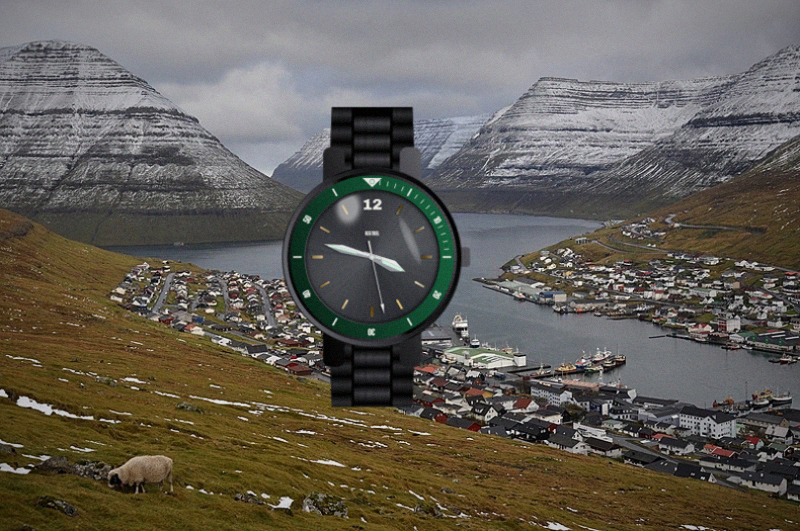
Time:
3.47.28
